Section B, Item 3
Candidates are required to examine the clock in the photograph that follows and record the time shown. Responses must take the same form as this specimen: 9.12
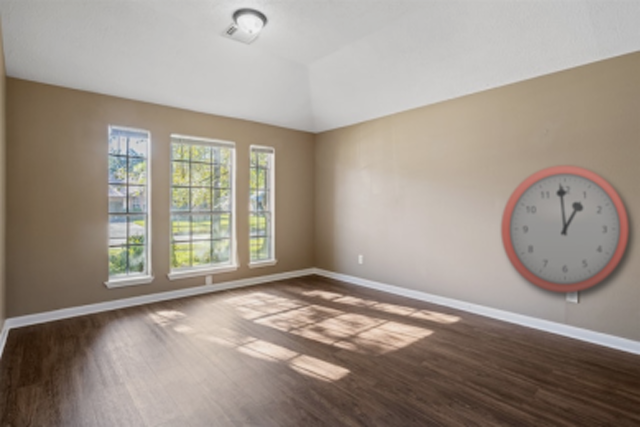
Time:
12.59
